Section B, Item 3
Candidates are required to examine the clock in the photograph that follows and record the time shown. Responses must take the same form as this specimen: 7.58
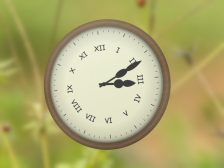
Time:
3.11
